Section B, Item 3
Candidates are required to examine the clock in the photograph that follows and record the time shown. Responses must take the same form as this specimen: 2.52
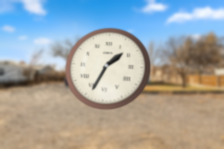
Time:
1.34
